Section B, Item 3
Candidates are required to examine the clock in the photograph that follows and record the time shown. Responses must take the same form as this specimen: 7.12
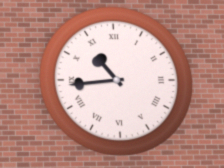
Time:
10.44
